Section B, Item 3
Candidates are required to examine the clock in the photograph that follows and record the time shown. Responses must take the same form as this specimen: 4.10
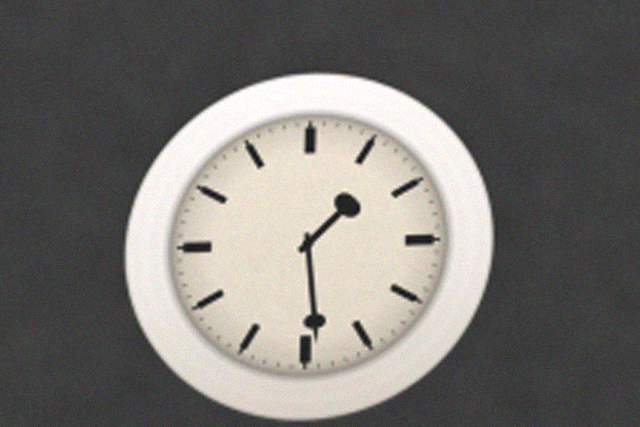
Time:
1.29
